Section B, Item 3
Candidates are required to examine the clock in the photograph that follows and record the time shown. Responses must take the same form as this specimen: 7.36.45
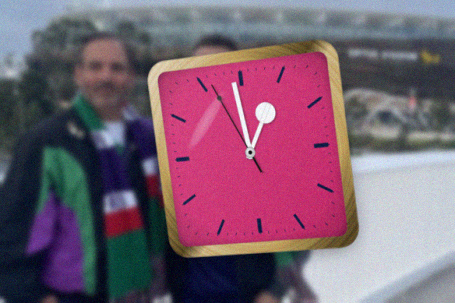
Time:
12.58.56
